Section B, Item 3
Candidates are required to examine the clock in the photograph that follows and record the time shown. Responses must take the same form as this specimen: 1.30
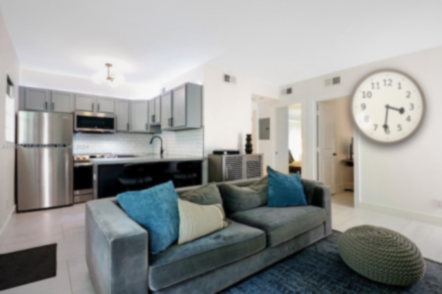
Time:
3.31
